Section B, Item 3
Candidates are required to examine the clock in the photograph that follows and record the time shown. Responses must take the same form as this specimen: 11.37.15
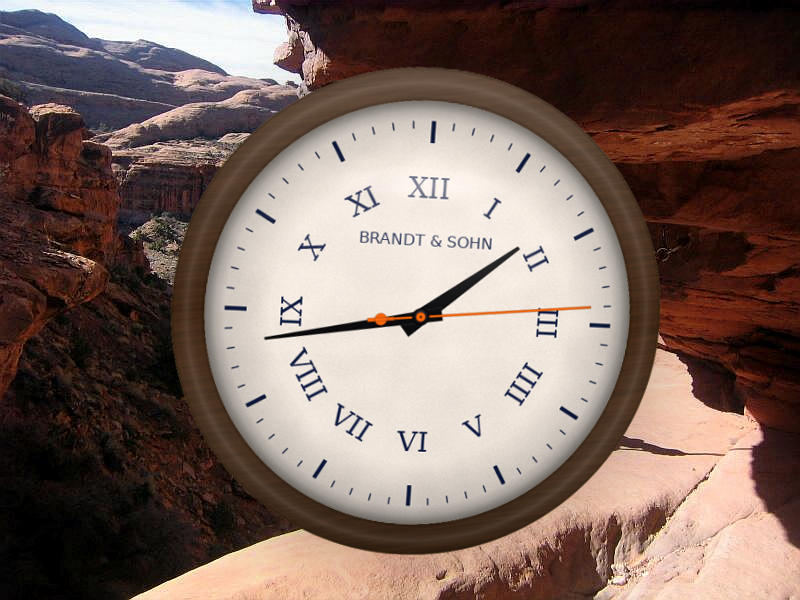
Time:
1.43.14
